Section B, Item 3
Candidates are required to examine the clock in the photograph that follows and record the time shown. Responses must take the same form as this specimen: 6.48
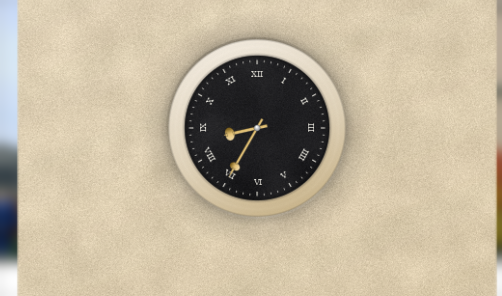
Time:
8.35
